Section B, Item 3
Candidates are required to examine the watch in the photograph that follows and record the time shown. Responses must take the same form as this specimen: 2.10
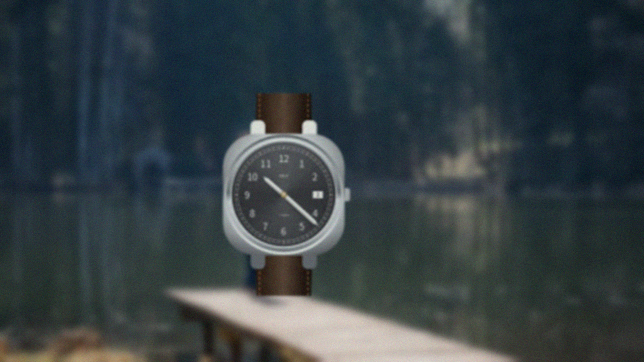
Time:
10.22
